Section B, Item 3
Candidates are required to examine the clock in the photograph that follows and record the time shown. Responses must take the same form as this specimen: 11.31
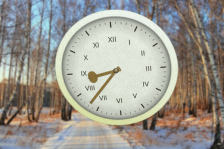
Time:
8.37
